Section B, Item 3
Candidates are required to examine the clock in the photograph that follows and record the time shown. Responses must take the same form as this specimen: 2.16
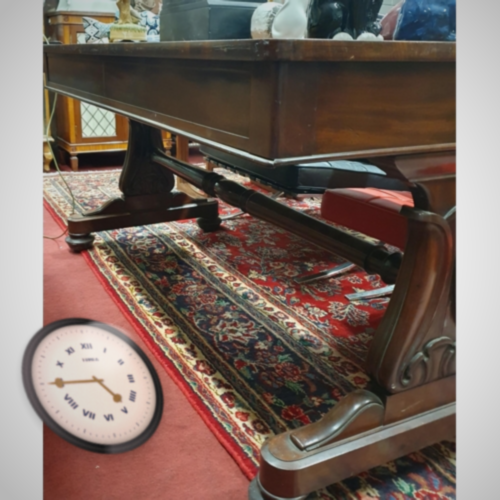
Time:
4.45
